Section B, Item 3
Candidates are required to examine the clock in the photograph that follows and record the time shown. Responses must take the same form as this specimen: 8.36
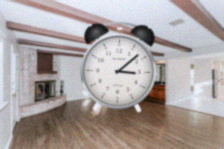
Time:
3.08
